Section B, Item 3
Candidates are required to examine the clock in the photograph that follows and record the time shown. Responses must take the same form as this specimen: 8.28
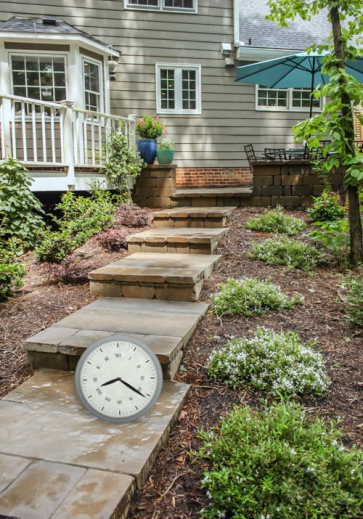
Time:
8.21
